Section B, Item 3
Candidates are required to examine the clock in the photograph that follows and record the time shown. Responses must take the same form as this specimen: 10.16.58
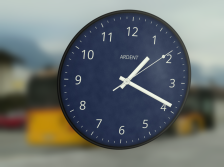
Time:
1.19.09
